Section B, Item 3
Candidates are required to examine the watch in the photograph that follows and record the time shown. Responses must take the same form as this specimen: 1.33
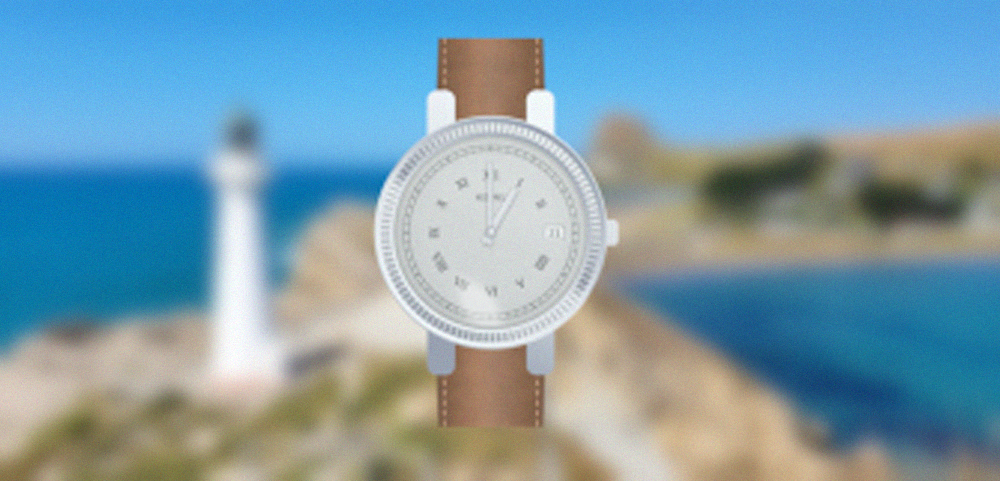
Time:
1.00
